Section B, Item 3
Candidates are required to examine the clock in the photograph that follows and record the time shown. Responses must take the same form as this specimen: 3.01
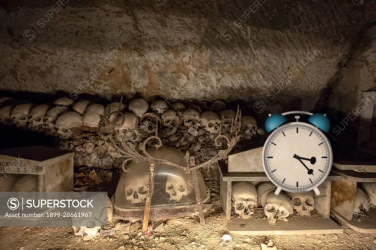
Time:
3.23
